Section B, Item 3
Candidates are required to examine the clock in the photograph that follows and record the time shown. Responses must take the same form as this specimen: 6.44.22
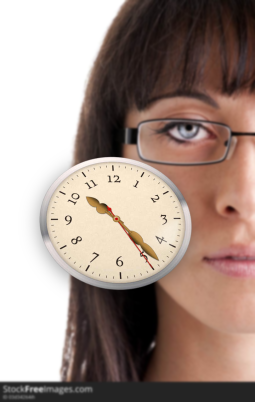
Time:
10.23.25
